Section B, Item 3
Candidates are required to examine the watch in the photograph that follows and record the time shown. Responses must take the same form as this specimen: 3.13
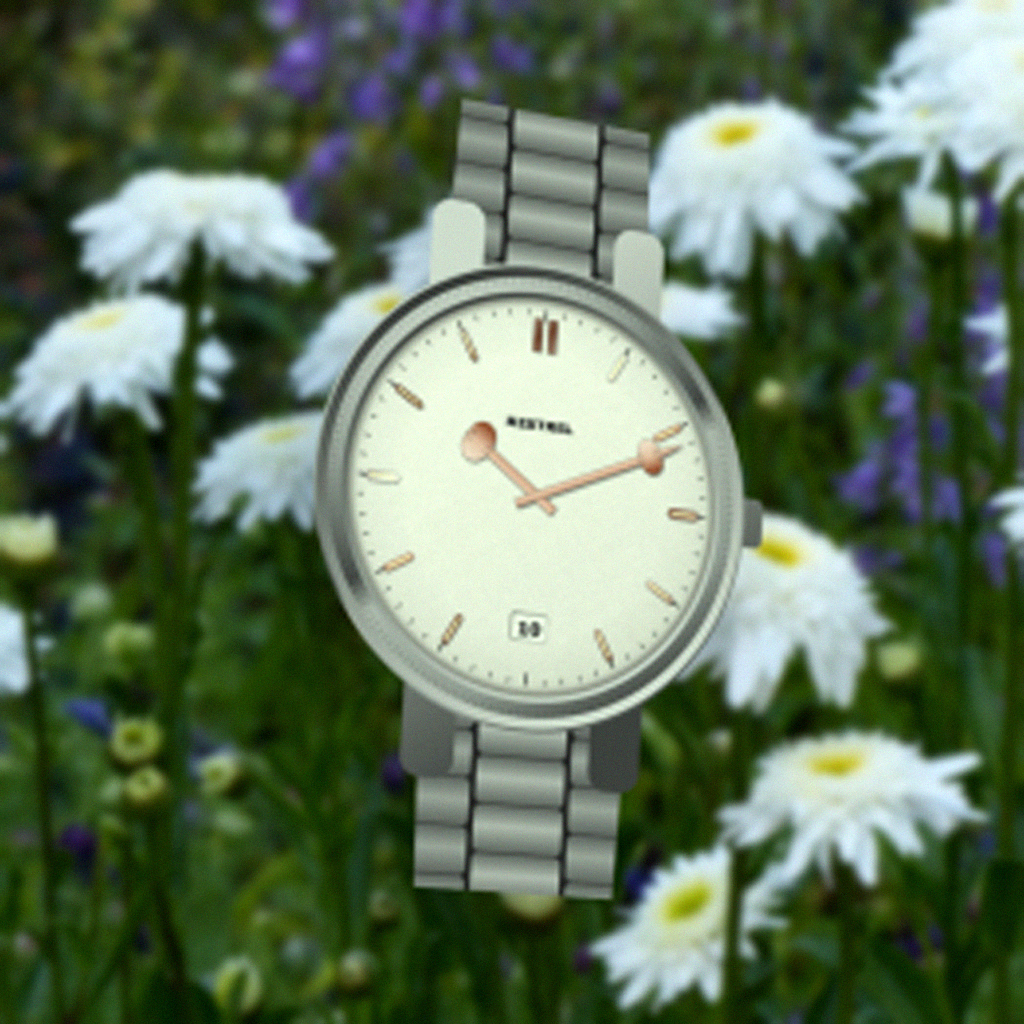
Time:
10.11
